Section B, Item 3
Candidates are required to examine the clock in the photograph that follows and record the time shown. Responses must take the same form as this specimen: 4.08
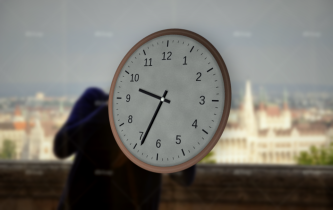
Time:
9.34
